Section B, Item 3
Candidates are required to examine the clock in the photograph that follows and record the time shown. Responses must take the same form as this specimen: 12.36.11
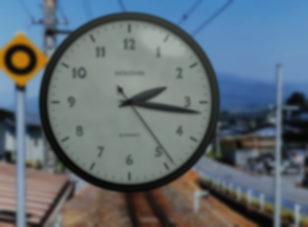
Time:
2.16.24
